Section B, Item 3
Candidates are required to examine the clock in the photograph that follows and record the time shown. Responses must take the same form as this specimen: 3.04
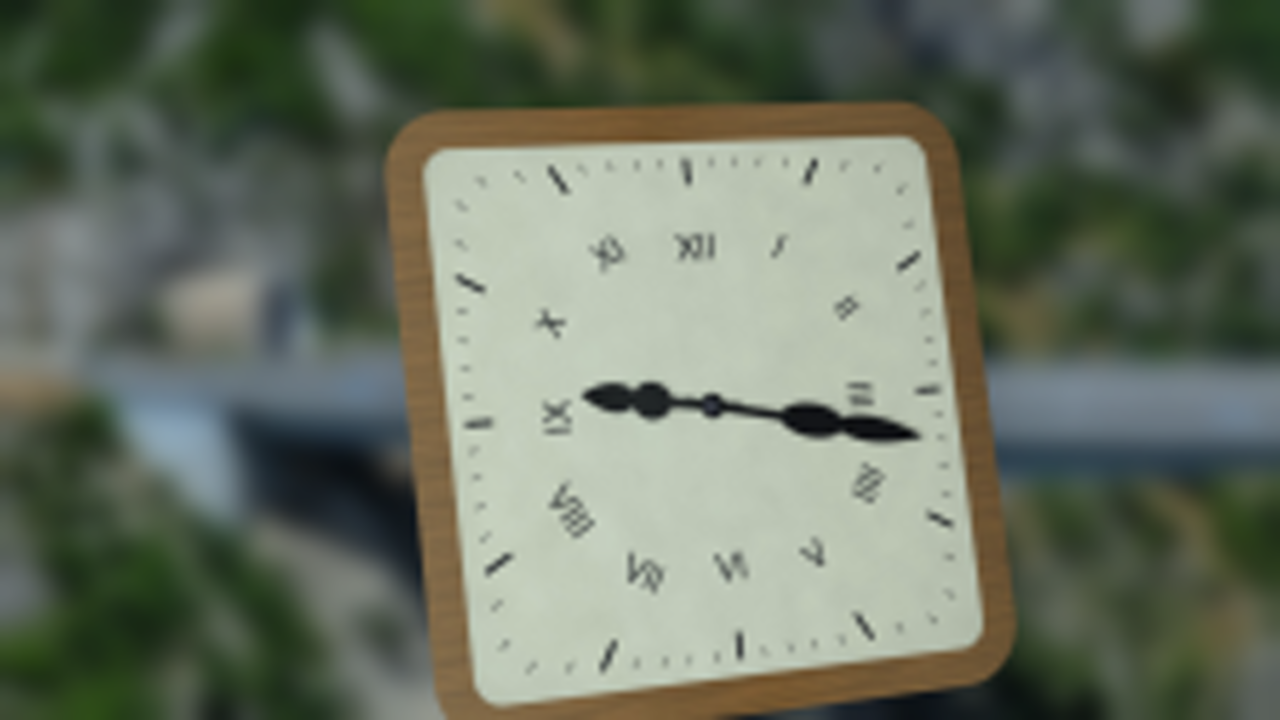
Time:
9.17
